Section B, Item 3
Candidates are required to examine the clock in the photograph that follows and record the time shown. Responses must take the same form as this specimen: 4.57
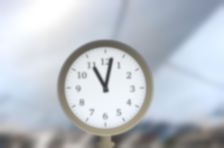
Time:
11.02
